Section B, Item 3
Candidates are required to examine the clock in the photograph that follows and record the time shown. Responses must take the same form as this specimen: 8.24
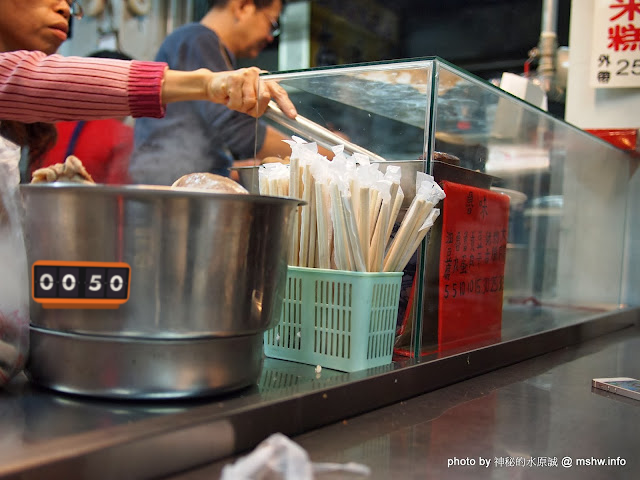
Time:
0.50
